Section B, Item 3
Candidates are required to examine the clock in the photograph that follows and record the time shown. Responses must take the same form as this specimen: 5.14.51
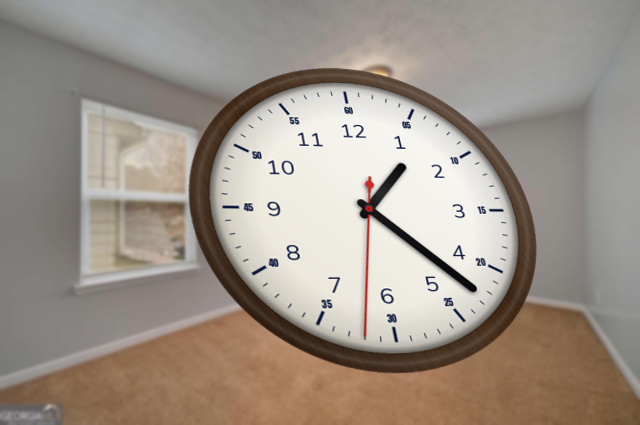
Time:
1.22.32
